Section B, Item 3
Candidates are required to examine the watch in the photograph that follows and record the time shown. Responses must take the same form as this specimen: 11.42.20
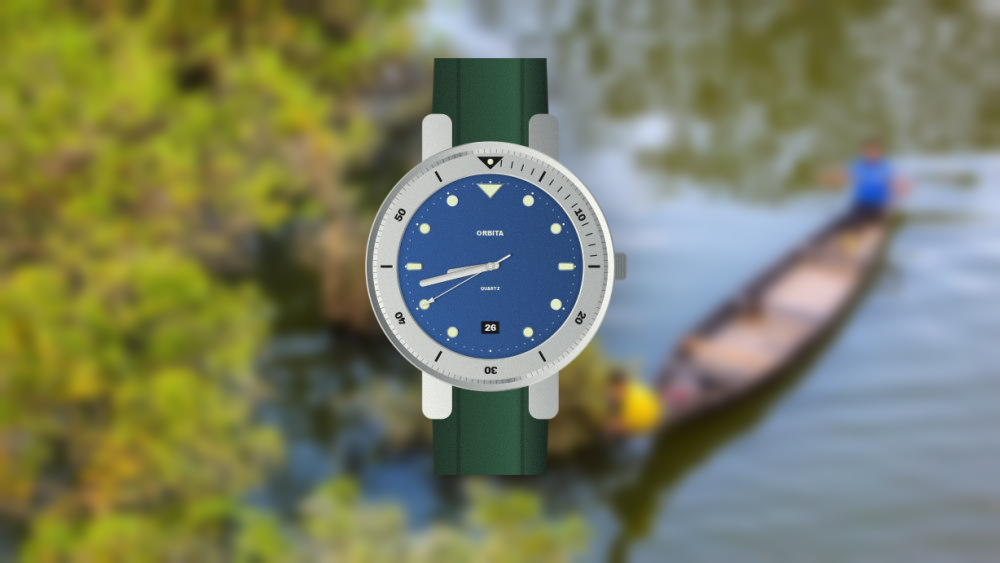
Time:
8.42.40
